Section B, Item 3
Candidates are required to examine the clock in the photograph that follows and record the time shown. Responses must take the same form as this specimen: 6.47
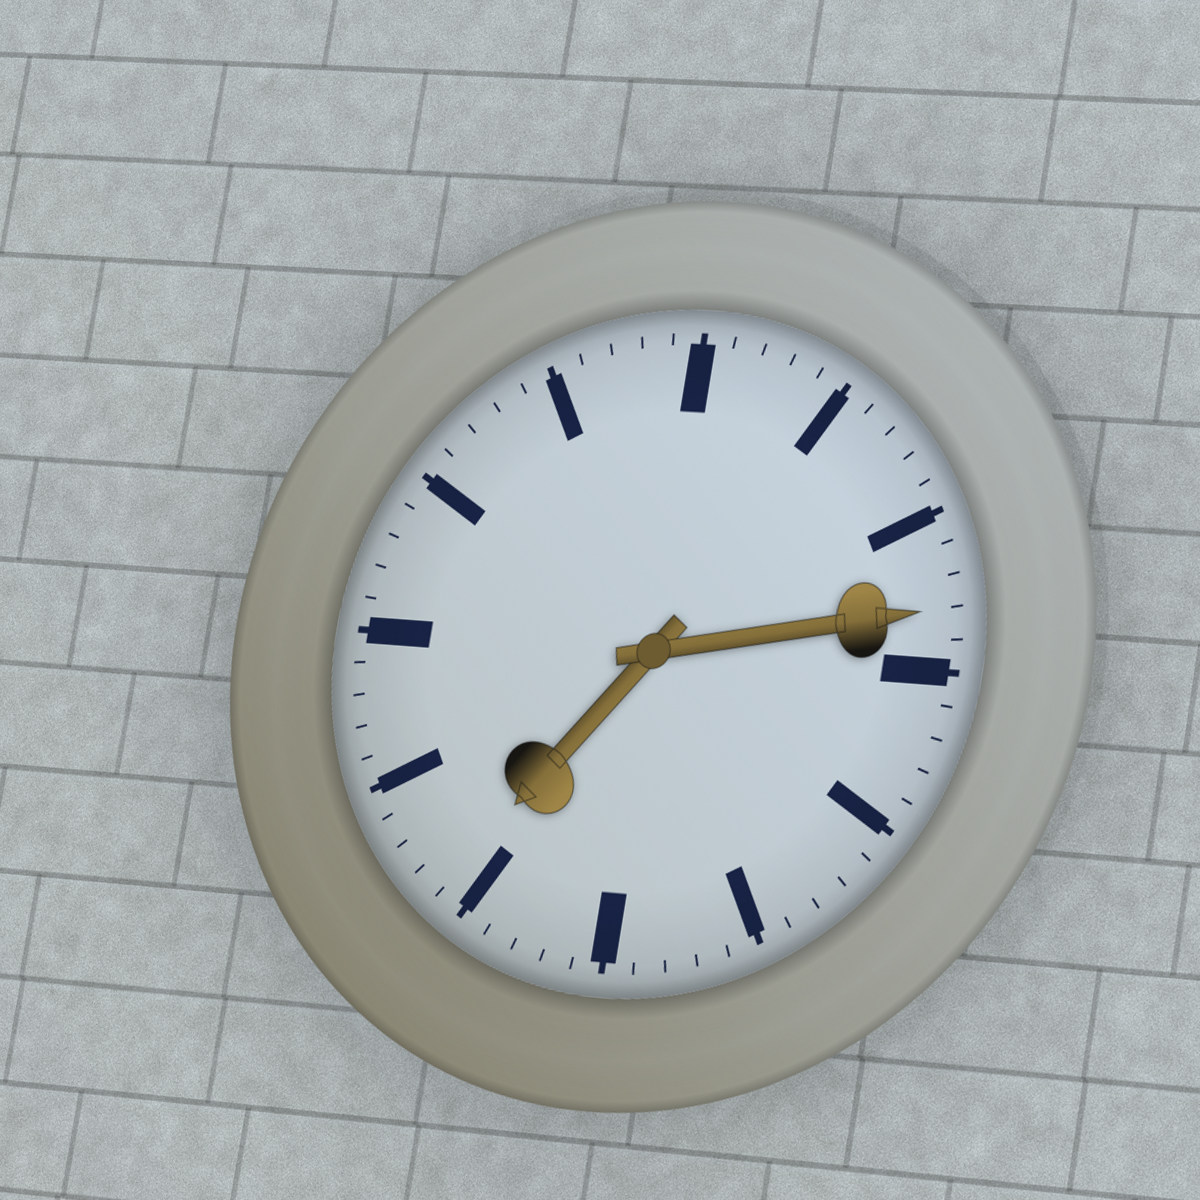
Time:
7.13
